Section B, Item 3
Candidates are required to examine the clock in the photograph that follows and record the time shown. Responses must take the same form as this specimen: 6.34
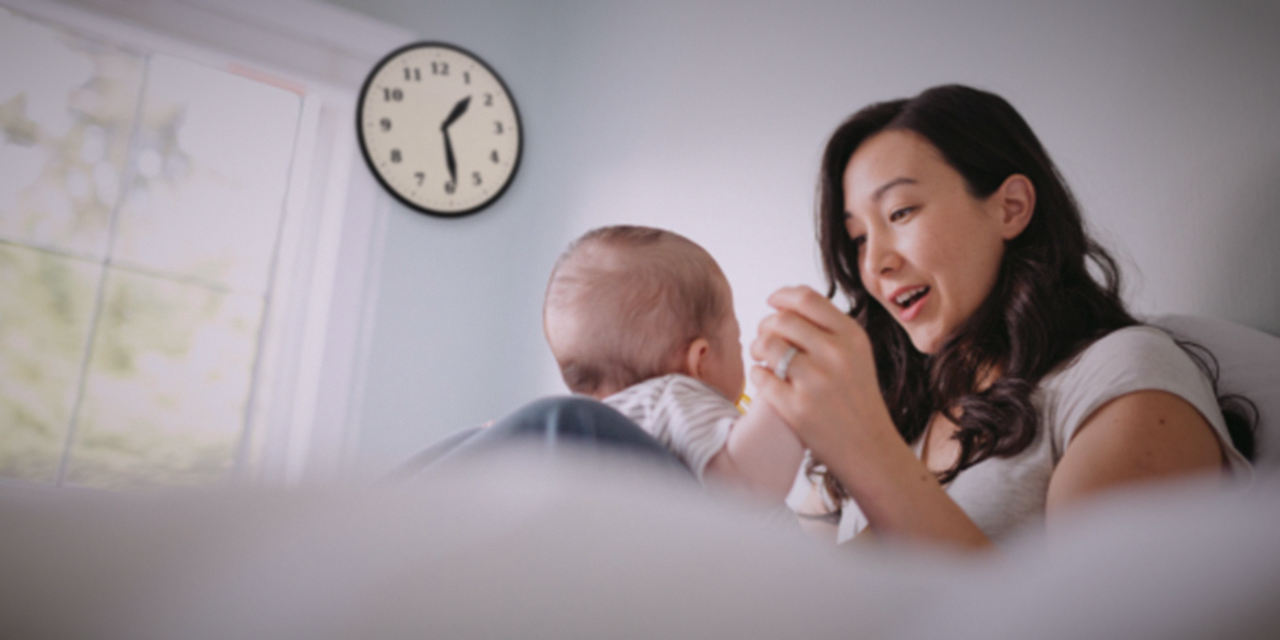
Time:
1.29
